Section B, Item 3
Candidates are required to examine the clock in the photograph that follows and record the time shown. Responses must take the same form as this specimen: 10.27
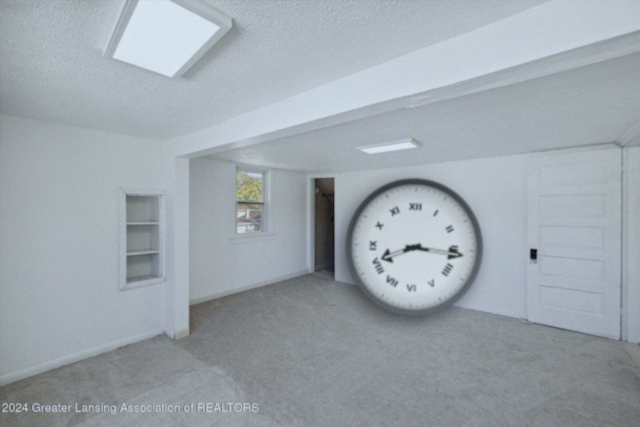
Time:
8.16
